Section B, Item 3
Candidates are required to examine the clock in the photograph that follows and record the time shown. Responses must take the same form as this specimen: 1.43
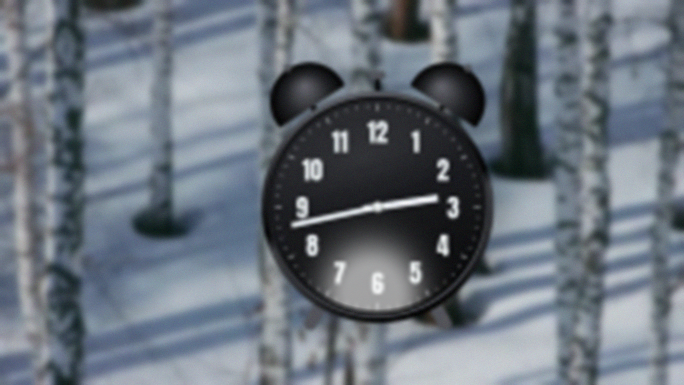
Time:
2.43
